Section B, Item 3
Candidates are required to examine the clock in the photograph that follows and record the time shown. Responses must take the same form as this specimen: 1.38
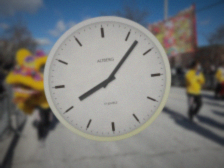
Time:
8.07
